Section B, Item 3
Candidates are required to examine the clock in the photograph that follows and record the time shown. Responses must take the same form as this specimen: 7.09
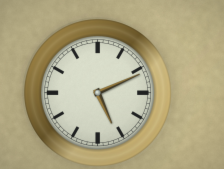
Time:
5.11
